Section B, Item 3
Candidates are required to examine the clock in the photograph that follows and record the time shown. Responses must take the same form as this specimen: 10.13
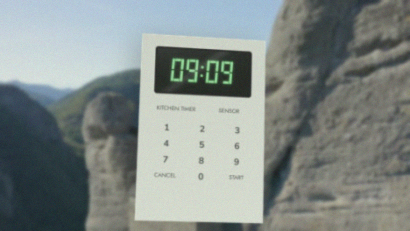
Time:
9.09
